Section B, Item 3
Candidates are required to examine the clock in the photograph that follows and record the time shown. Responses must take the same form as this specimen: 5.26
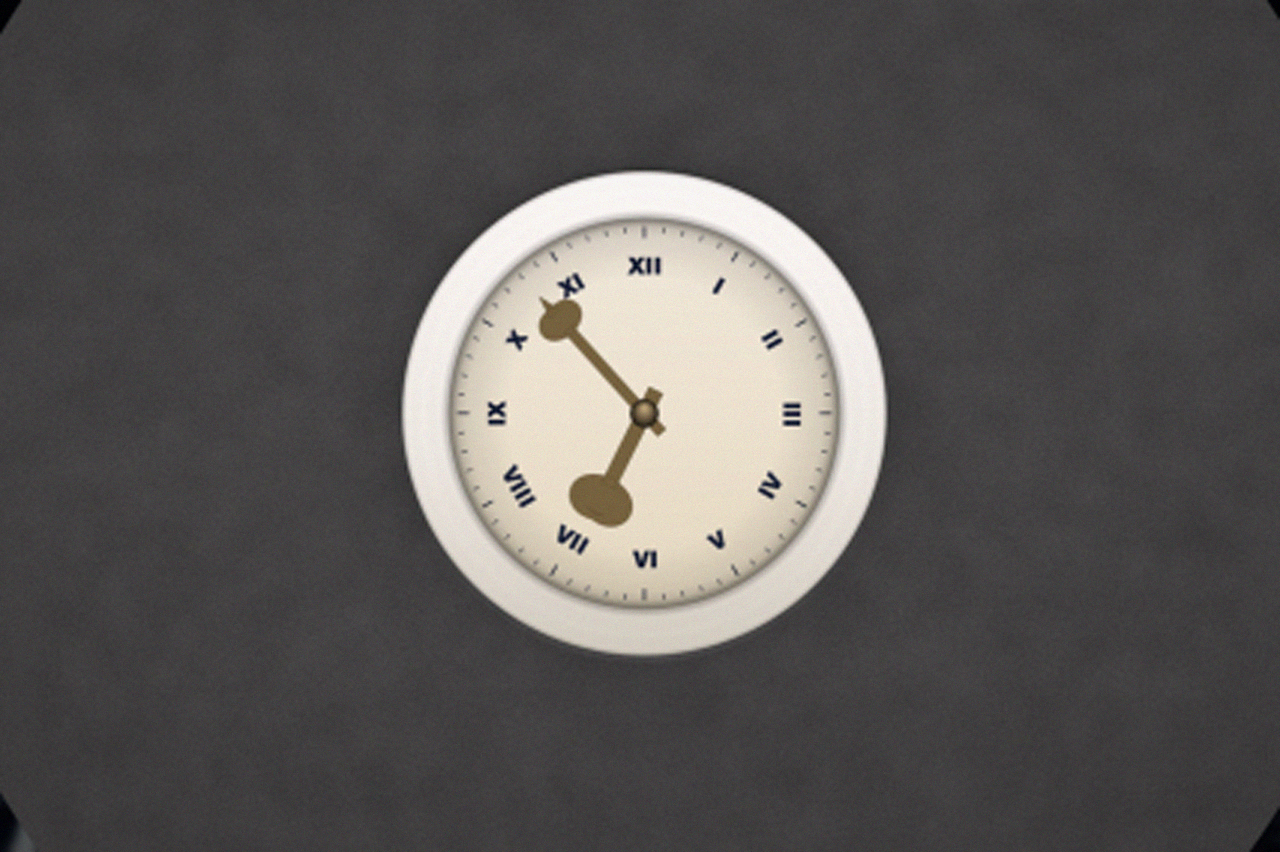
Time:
6.53
